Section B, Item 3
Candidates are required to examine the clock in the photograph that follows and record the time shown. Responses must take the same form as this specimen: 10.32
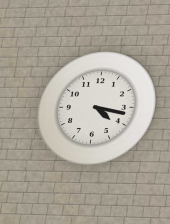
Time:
4.17
